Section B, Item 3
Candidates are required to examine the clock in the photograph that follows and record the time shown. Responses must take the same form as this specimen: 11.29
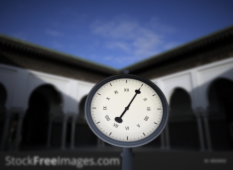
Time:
7.05
